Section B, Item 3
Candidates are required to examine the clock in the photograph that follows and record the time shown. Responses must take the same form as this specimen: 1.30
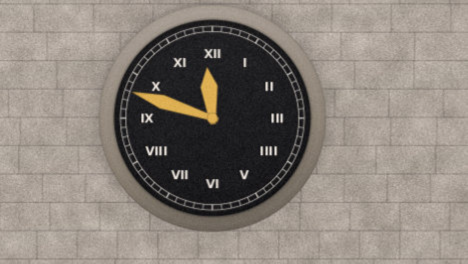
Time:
11.48
